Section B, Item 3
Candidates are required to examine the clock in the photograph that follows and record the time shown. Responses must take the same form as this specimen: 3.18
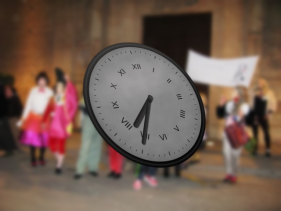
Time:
7.35
